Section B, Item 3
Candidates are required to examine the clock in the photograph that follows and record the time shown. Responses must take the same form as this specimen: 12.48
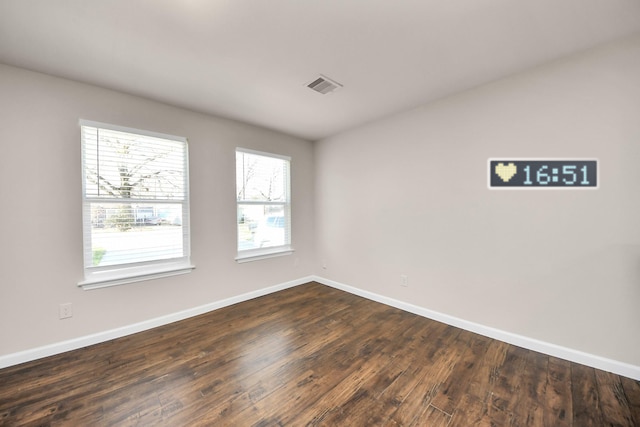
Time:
16.51
